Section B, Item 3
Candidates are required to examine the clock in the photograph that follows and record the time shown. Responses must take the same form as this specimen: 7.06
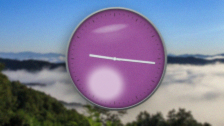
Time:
9.16
